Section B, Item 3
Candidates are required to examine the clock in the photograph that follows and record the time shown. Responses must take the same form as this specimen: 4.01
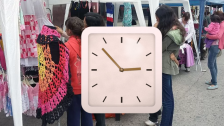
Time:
2.53
